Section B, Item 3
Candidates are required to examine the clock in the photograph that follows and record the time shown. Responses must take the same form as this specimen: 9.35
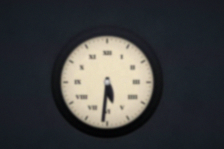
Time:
5.31
